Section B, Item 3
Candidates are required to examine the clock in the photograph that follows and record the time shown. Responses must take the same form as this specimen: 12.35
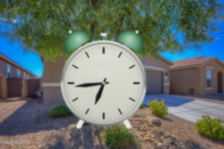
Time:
6.44
